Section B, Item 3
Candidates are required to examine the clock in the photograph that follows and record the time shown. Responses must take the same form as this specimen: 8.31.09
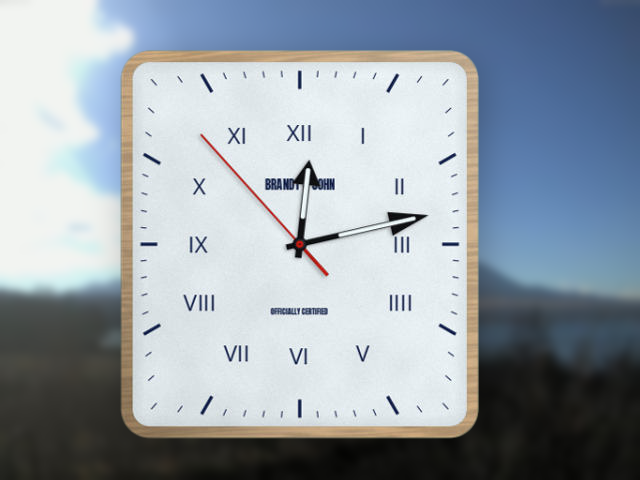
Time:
12.12.53
